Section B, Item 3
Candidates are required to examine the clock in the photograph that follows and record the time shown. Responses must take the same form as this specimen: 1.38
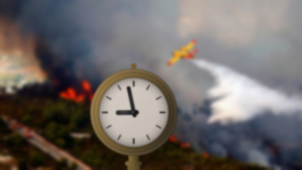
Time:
8.58
